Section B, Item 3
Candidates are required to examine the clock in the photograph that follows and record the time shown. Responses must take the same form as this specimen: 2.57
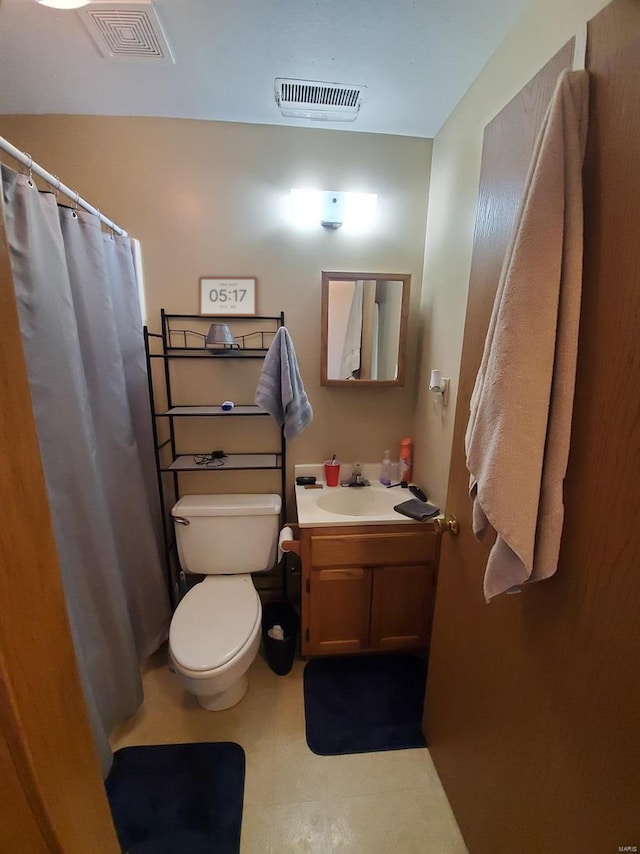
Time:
5.17
